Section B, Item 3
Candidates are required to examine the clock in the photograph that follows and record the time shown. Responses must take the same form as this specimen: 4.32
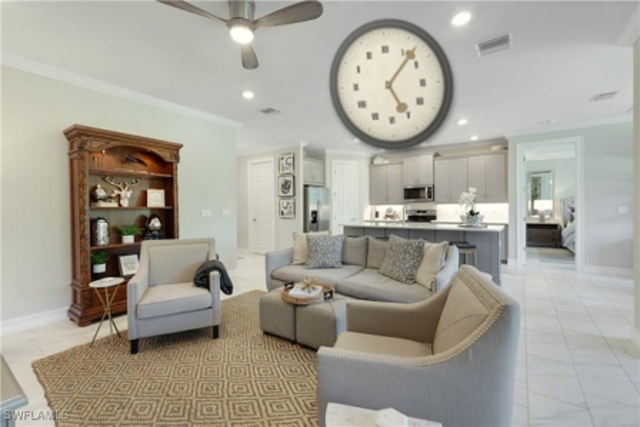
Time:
5.07
